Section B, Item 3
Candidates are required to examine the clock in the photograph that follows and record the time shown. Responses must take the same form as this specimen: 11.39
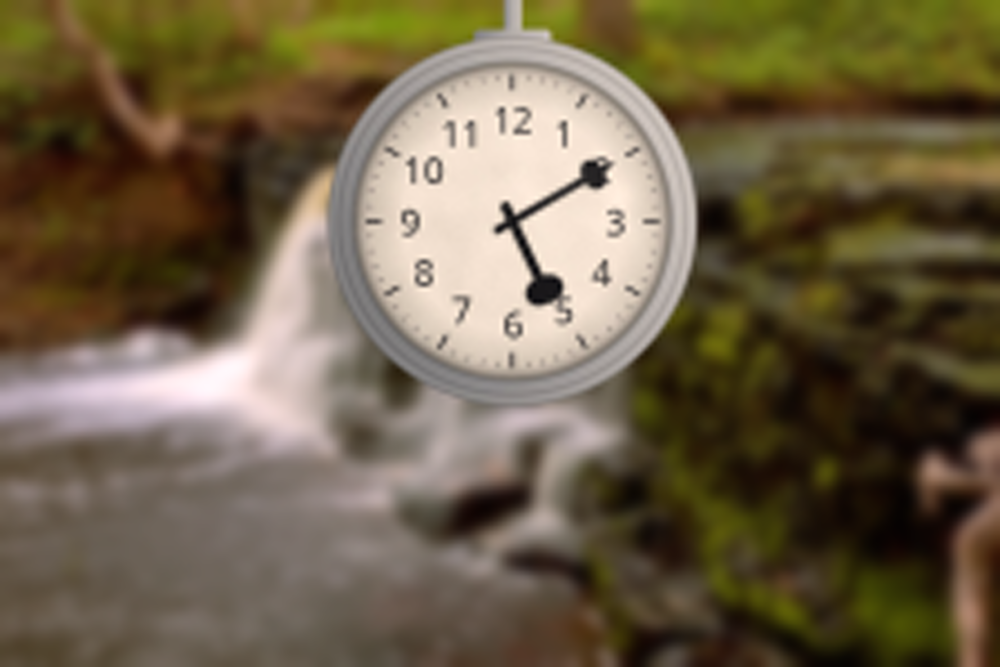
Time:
5.10
